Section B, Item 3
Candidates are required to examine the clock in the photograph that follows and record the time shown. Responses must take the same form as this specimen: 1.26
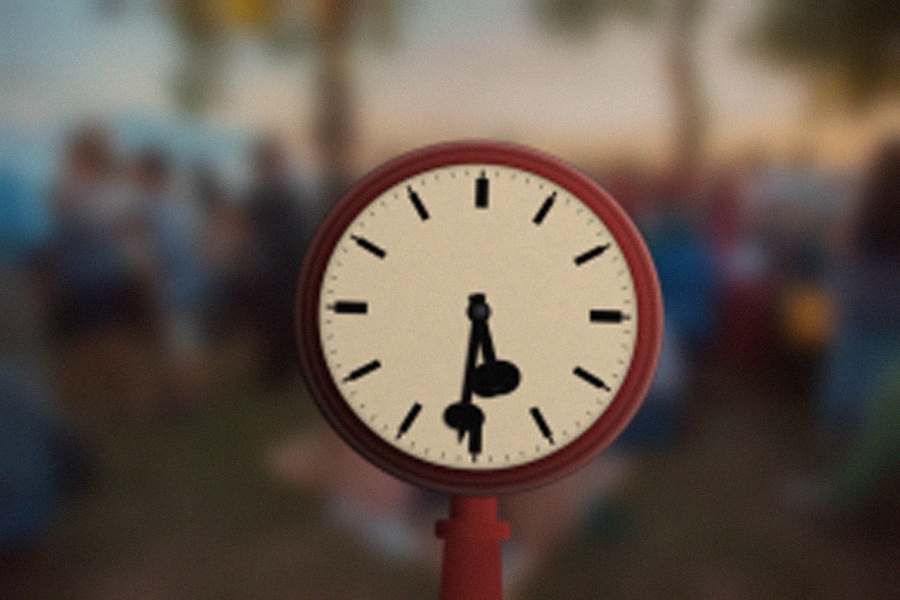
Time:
5.31
